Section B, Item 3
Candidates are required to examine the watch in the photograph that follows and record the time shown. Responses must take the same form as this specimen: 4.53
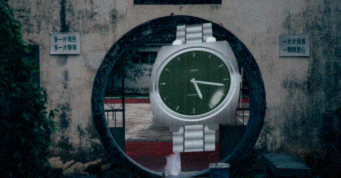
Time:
5.17
